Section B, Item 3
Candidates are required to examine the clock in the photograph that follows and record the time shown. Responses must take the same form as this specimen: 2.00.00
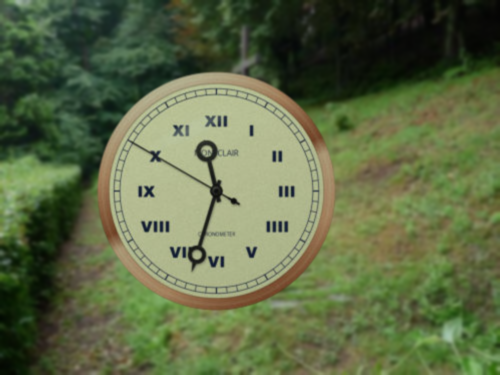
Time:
11.32.50
